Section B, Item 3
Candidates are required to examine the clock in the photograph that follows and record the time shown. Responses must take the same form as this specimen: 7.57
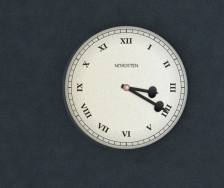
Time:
3.20
